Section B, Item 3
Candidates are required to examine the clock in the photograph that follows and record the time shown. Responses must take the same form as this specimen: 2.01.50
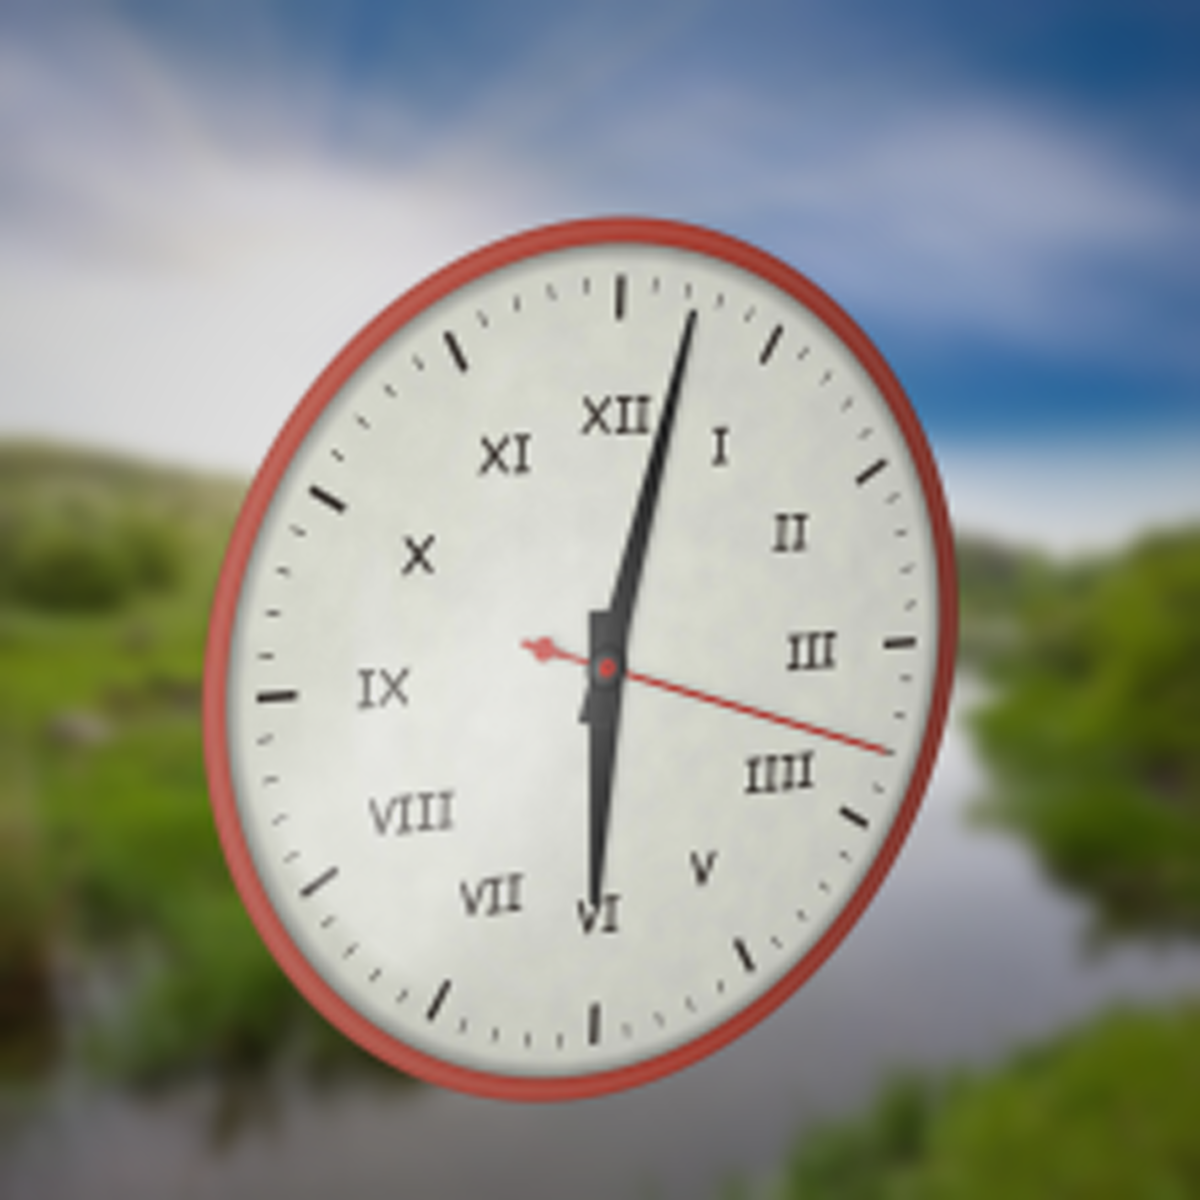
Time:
6.02.18
